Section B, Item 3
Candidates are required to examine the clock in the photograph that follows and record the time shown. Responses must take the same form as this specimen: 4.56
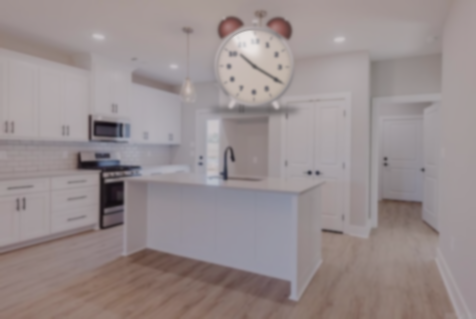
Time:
10.20
